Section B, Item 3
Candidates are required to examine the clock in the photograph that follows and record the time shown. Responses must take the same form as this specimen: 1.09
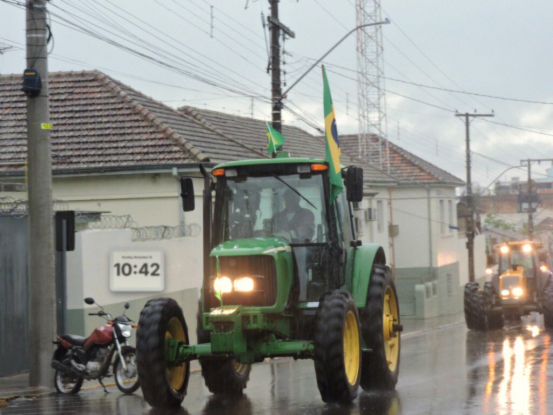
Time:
10.42
